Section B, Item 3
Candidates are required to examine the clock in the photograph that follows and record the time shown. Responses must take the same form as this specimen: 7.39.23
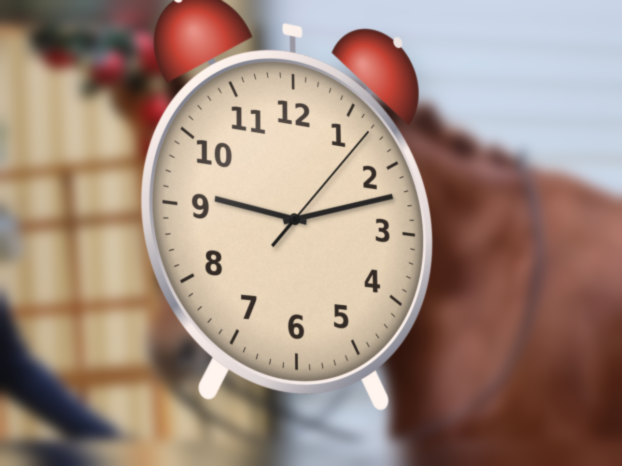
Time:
9.12.07
